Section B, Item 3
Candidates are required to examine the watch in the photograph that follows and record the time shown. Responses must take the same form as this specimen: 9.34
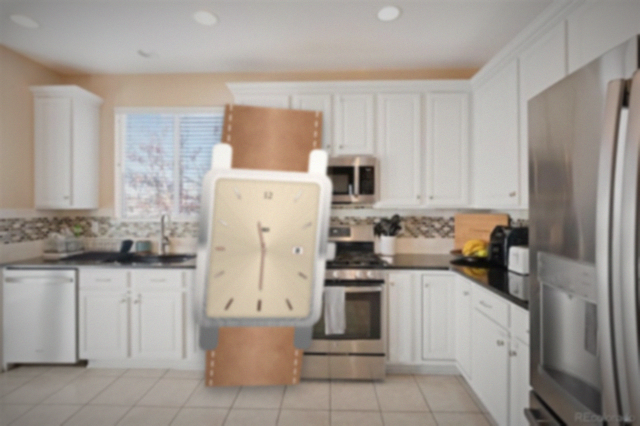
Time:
11.30
